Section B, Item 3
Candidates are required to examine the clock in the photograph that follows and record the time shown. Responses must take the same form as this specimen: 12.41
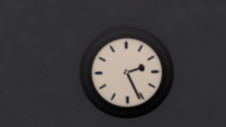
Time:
2.26
